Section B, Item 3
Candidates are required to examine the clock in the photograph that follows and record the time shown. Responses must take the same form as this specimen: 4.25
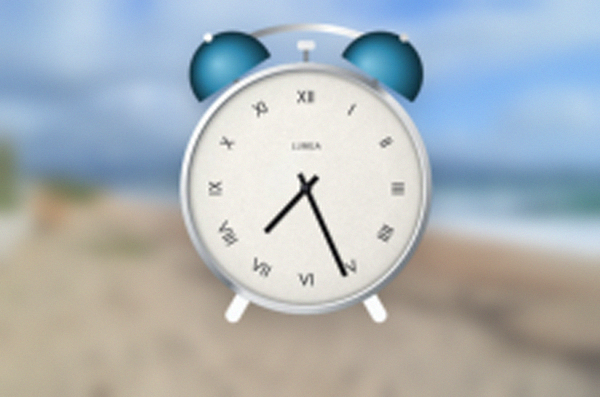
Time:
7.26
